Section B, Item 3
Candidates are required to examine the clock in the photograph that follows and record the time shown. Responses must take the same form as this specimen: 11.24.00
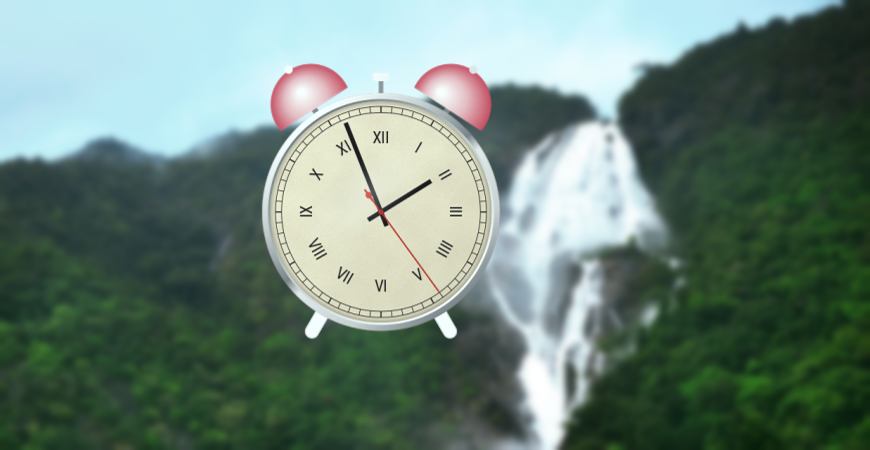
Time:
1.56.24
